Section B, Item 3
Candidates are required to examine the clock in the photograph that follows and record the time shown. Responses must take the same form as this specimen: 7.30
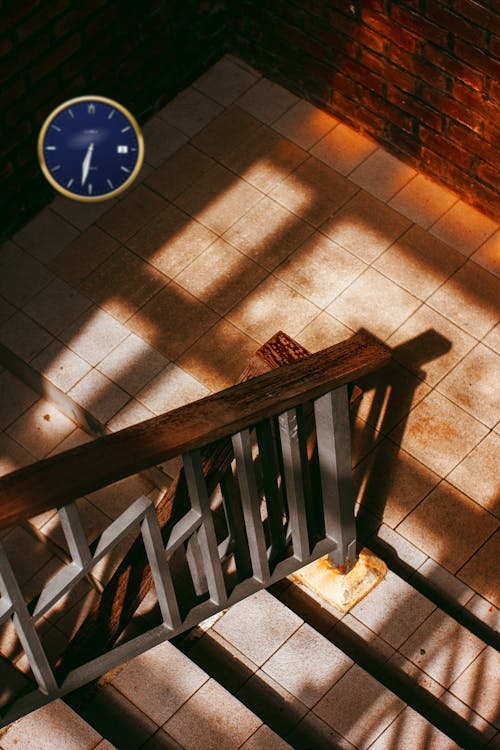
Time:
6.32
